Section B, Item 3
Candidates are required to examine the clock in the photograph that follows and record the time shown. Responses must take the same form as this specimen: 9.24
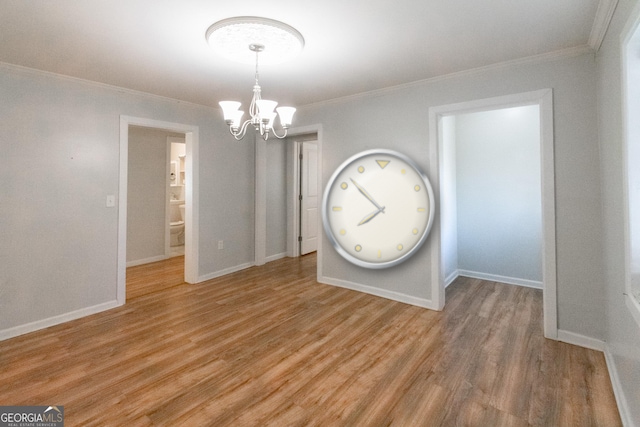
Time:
7.52
